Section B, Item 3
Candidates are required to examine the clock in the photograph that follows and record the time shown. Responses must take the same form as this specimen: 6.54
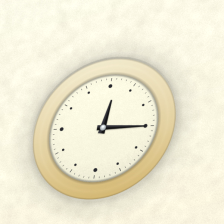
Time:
12.15
